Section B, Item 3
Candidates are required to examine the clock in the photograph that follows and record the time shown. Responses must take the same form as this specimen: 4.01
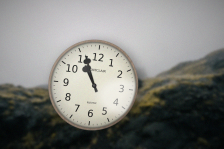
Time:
10.56
